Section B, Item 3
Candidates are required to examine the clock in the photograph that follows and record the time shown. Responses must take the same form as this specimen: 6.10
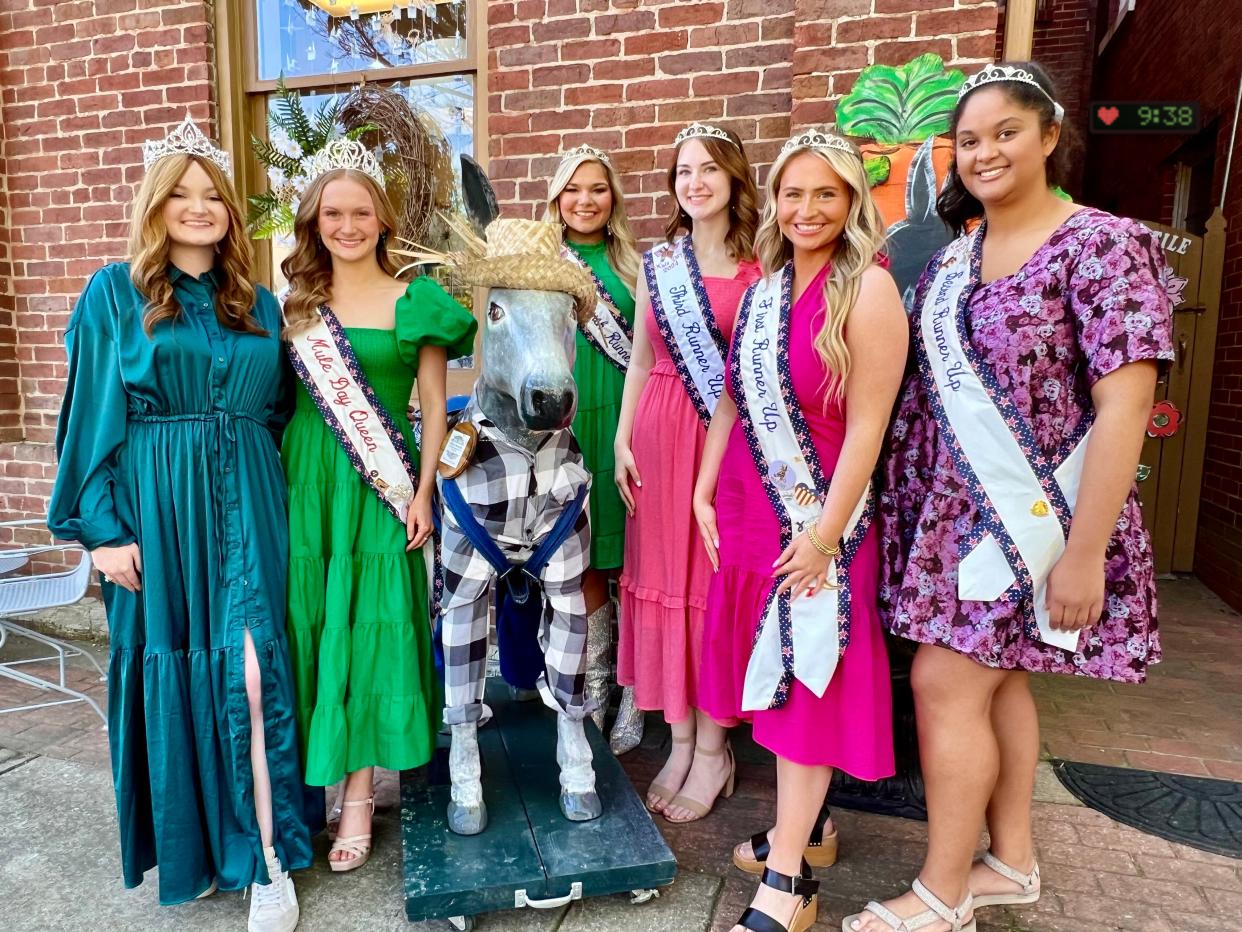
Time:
9.38
